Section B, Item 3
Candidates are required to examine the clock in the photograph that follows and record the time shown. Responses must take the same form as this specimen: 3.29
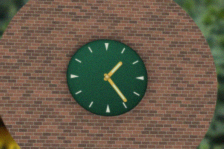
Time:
1.24
